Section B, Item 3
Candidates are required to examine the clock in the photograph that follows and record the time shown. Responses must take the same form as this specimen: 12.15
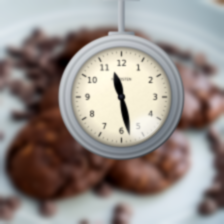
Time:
11.28
